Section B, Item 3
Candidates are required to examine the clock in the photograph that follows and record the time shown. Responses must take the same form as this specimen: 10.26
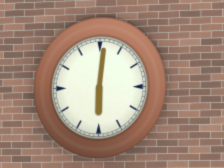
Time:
6.01
